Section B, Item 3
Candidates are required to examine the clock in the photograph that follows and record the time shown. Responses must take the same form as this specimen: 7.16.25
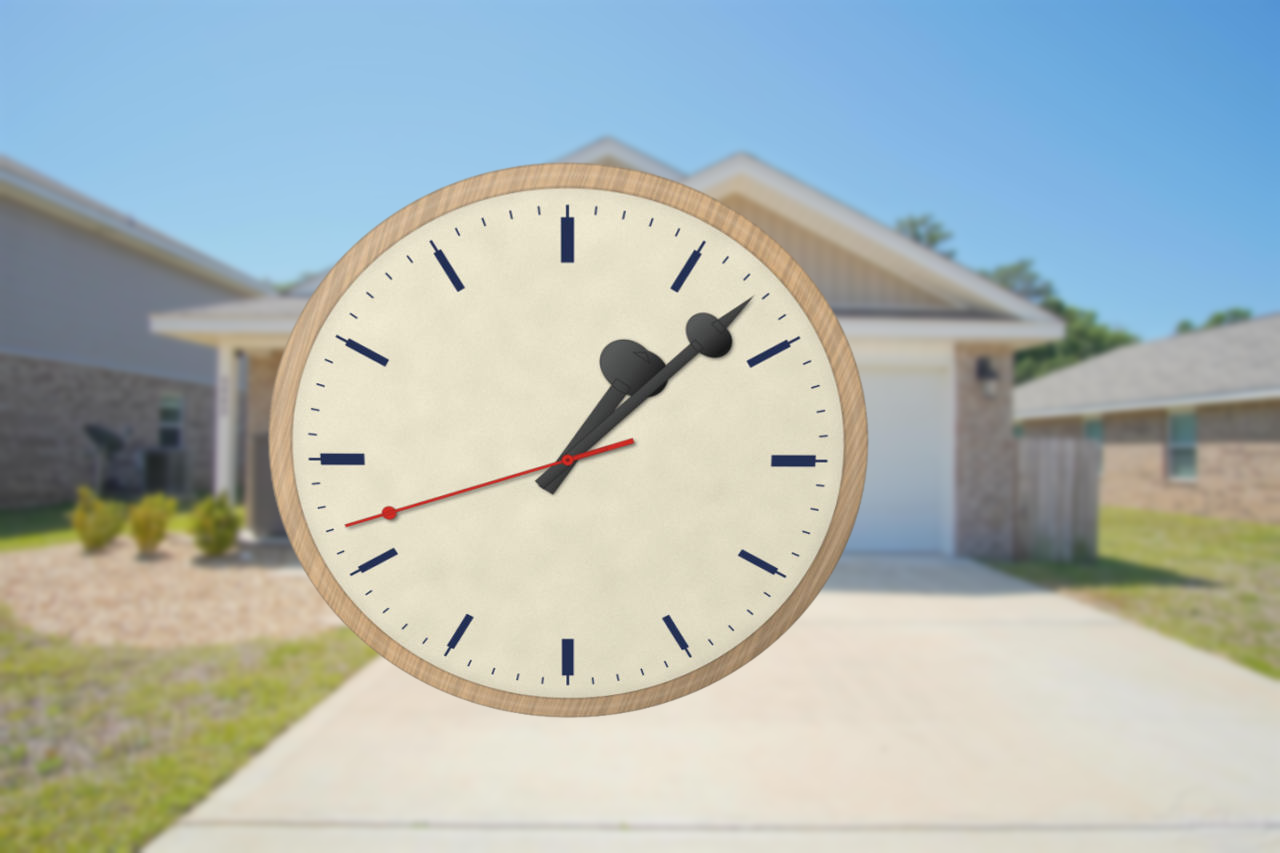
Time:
1.07.42
